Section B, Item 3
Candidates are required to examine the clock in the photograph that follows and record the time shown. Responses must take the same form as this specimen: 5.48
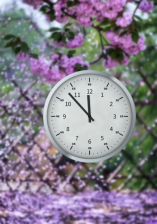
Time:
11.53
